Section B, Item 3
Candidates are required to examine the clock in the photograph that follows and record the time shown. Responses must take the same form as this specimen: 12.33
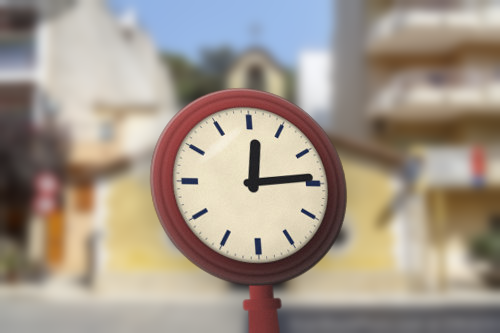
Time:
12.14
